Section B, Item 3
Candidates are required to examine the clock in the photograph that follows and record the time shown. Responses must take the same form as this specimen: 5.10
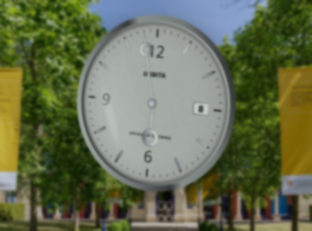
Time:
5.58
